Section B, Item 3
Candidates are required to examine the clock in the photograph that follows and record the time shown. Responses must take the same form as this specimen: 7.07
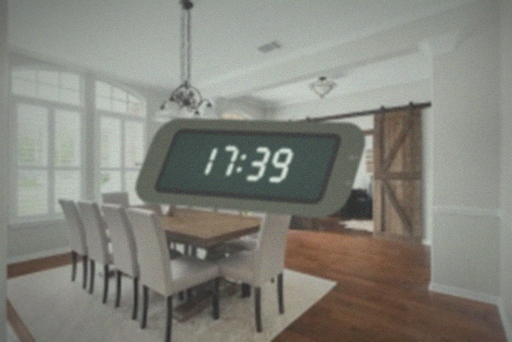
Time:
17.39
